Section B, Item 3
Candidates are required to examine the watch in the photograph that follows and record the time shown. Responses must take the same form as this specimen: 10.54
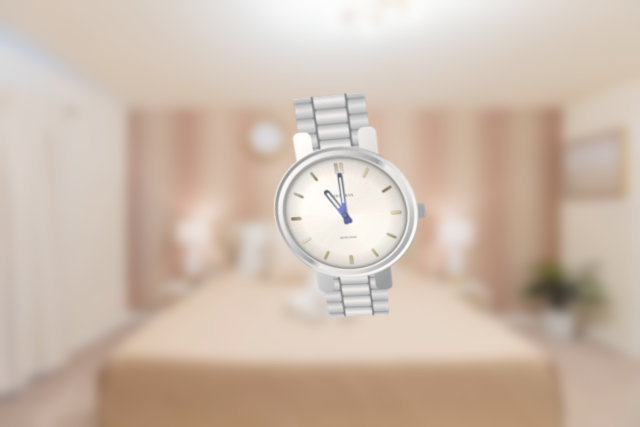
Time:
11.00
